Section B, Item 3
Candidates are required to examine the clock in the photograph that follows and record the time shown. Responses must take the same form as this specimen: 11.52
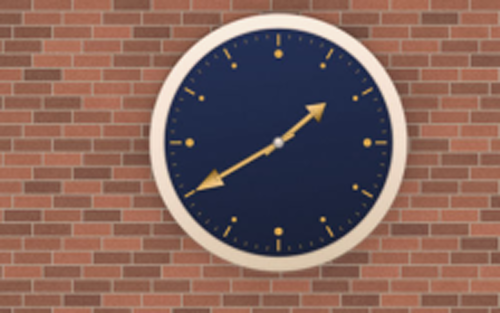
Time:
1.40
